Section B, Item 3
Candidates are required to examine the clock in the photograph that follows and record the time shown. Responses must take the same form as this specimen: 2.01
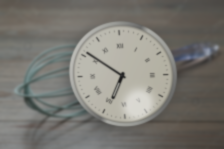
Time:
6.51
